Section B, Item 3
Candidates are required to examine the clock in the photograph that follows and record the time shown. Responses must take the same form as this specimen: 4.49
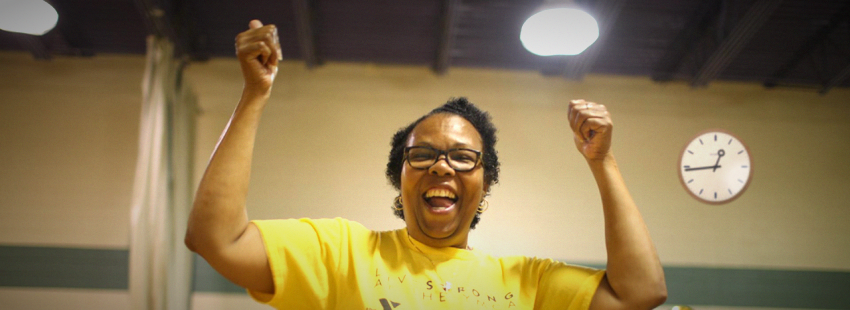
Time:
12.44
